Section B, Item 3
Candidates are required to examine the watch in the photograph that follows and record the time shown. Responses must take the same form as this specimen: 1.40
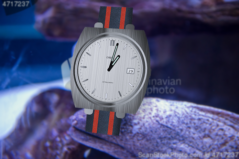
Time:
1.02
